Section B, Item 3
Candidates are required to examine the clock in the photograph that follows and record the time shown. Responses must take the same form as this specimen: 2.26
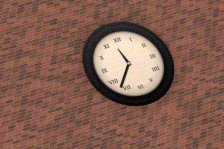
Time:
11.37
